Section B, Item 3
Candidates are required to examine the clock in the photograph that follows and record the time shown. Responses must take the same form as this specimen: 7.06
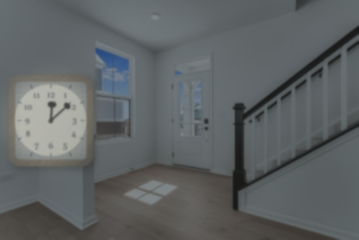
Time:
12.08
